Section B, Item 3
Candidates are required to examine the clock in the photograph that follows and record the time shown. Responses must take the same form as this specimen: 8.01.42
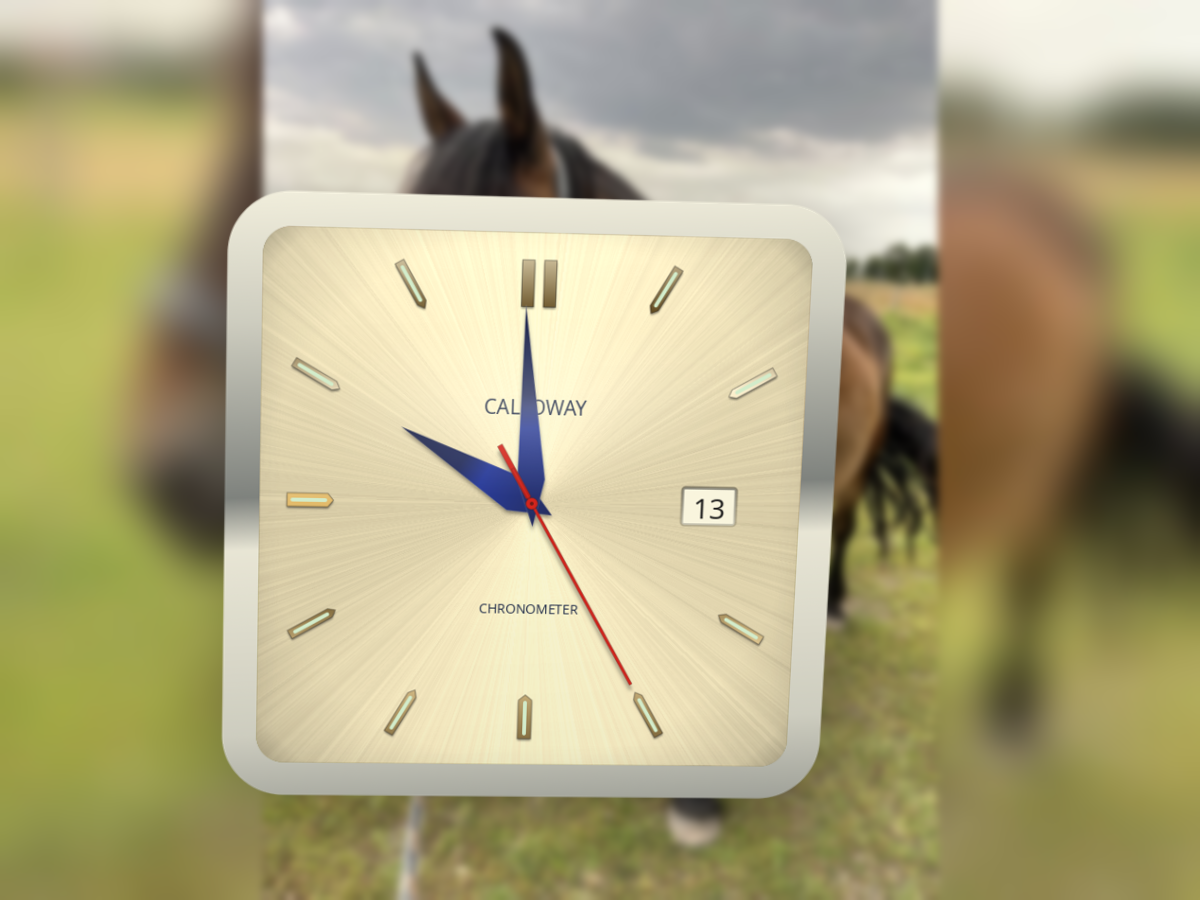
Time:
9.59.25
